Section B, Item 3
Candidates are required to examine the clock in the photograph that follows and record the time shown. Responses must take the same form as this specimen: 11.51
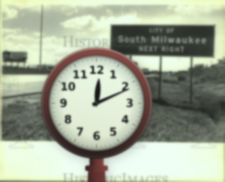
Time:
12.11
